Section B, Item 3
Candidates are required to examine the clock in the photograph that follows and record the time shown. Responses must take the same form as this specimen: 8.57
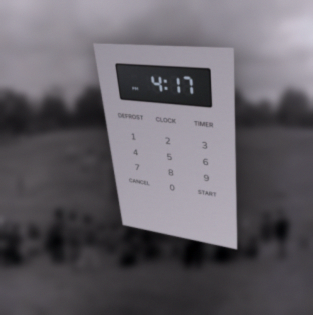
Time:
4.17
